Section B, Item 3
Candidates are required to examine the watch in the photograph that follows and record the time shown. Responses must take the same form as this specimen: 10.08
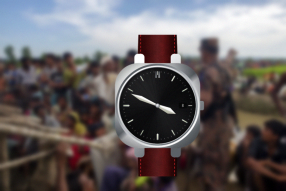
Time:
3.49
